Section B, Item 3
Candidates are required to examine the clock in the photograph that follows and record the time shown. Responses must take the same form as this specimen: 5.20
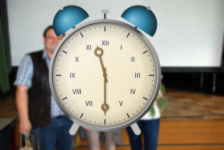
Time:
11.30
